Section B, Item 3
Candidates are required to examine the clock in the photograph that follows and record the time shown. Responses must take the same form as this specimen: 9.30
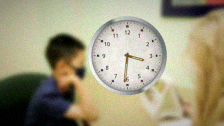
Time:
3.31
